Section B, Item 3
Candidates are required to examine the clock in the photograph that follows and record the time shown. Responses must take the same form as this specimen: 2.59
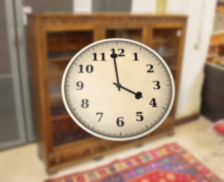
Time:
3.59
